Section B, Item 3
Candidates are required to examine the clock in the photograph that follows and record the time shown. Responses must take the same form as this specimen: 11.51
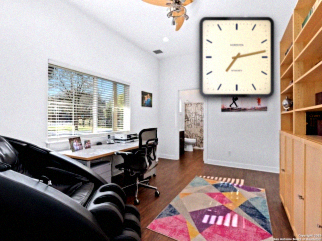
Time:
7.13
